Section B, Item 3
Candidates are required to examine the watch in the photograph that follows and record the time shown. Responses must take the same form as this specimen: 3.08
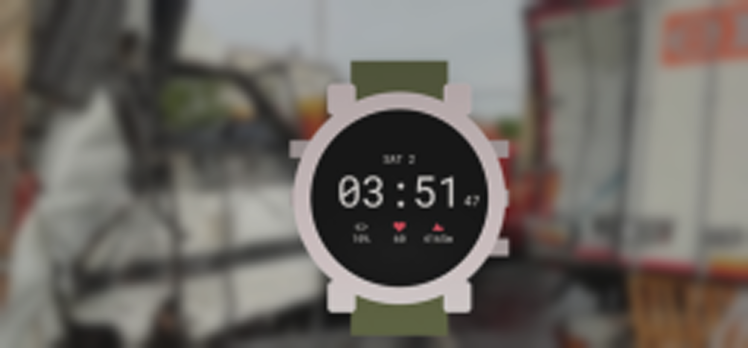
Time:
3.51
